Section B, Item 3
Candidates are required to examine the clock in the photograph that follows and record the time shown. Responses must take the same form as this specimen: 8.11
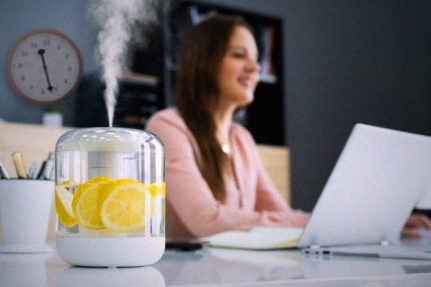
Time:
11.27
